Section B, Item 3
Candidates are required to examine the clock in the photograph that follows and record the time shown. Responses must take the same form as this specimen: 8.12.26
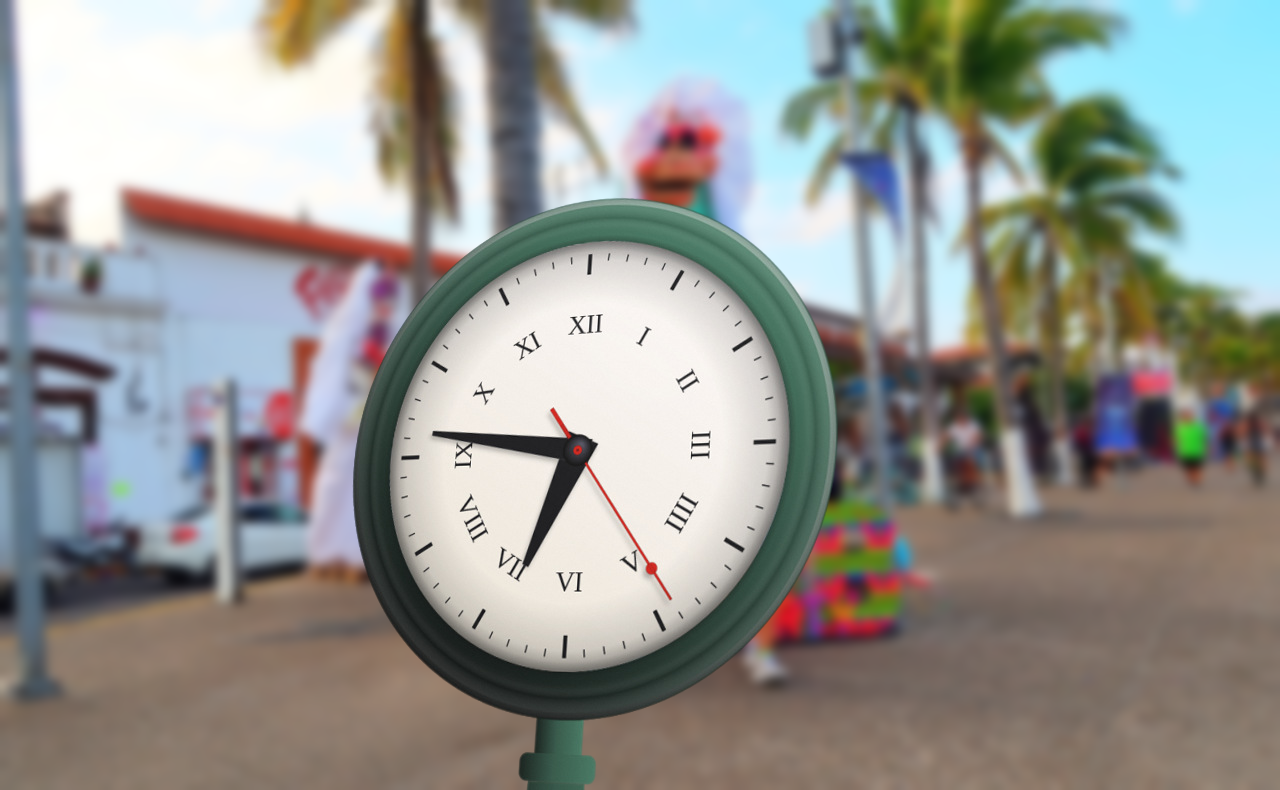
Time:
6.46.24
